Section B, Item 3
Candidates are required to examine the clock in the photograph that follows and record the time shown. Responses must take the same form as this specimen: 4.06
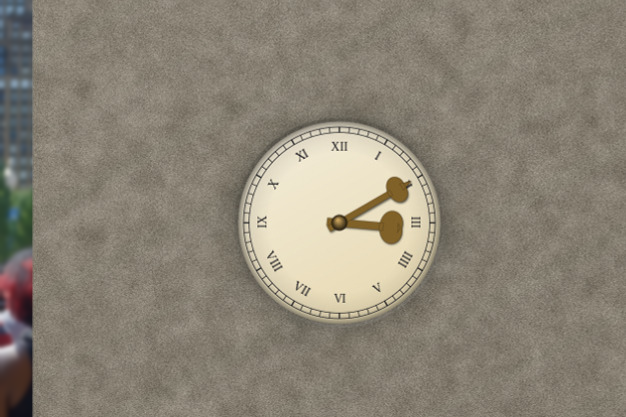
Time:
3.10
